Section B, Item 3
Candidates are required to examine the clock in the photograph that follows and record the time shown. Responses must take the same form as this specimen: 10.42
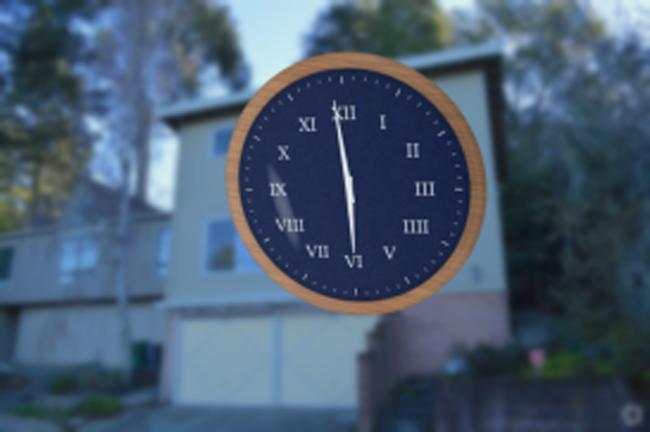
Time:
5.59
